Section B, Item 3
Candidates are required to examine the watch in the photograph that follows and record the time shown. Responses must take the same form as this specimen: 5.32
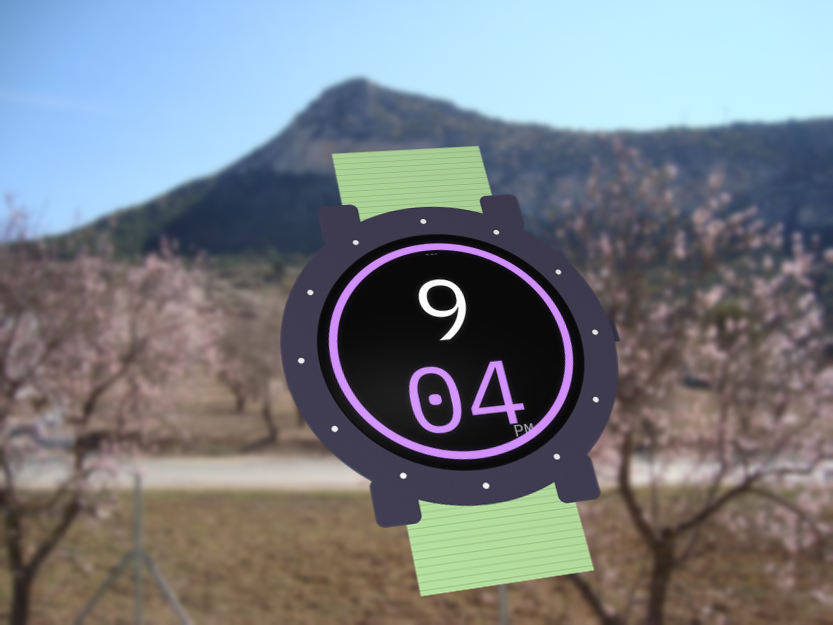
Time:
9.04
